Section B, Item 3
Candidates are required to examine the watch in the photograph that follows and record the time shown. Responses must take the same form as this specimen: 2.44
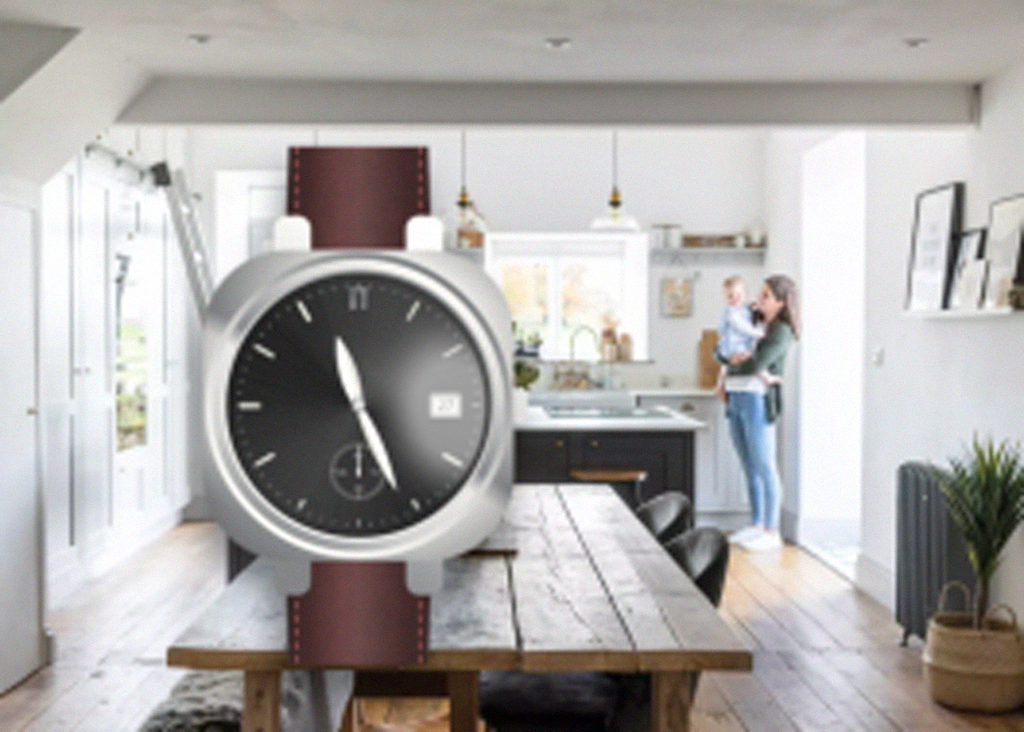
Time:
11.26
